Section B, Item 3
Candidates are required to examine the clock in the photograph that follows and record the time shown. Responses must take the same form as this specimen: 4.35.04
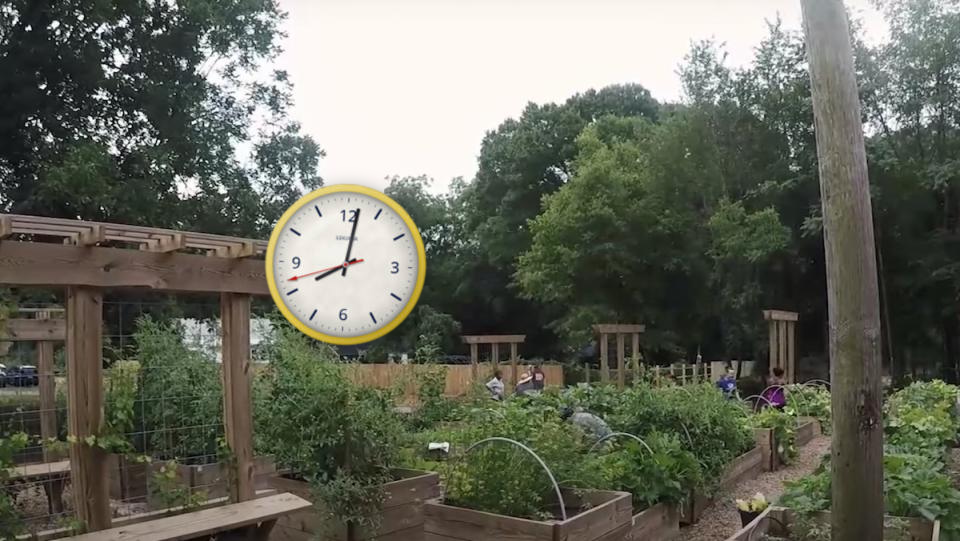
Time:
8.01.42
